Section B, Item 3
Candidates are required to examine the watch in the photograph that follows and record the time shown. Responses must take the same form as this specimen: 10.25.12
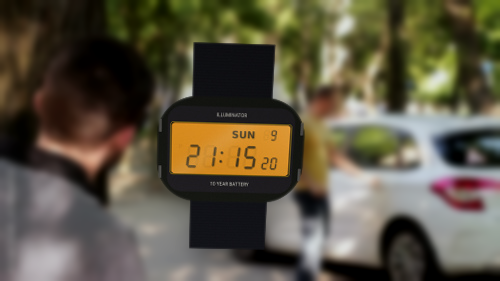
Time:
21.15.20
